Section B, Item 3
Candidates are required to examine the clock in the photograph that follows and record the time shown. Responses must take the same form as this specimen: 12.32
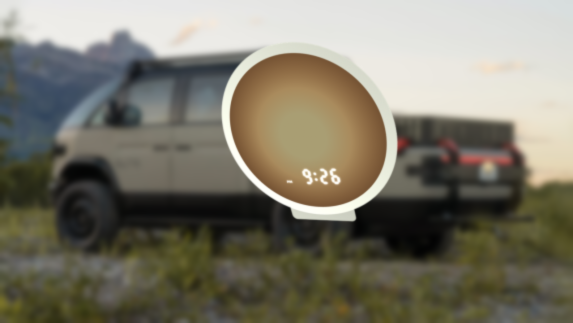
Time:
9.26
